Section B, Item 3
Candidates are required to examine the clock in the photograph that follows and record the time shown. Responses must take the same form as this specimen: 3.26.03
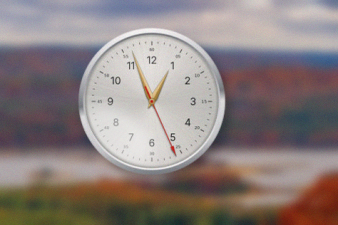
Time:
12.56.26
